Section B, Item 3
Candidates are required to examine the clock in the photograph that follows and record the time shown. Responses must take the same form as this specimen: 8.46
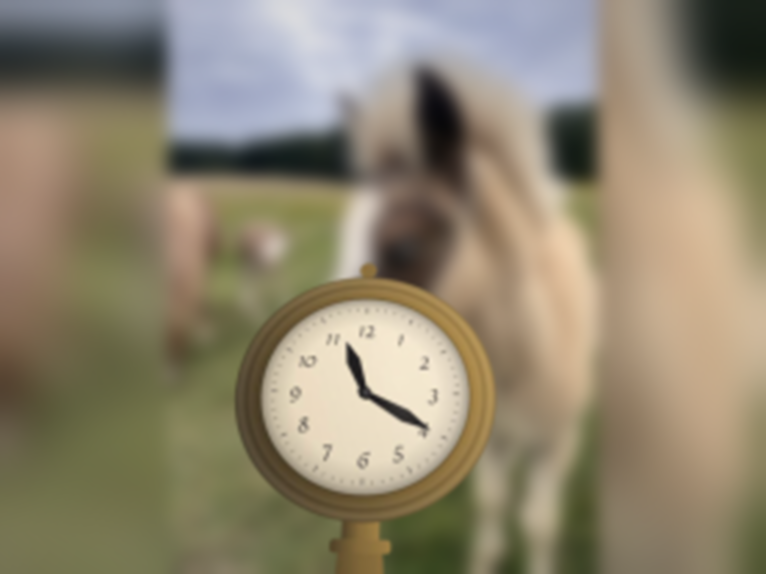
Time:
11.20
